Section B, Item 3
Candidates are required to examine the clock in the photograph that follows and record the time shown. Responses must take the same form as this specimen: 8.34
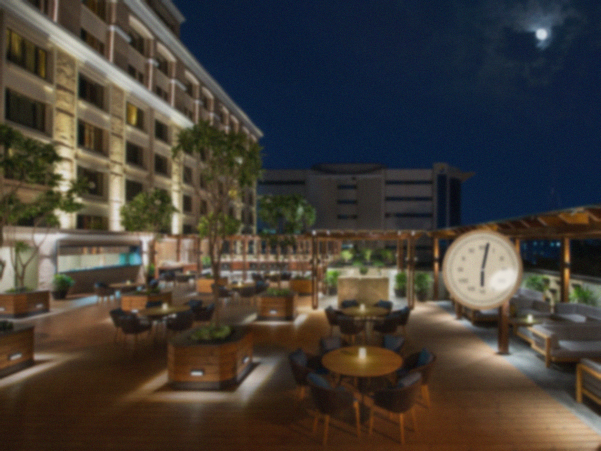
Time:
6.02
